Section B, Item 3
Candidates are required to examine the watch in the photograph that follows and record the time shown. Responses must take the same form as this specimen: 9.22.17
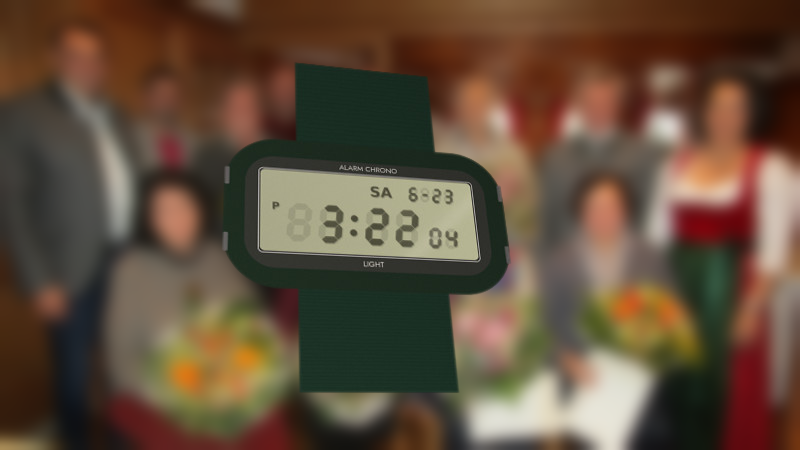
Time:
3.22.04
